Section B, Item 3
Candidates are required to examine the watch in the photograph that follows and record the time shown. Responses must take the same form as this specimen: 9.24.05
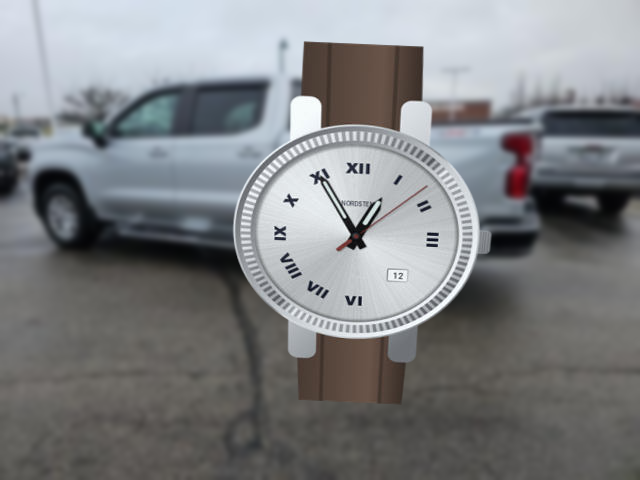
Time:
12.55.08
